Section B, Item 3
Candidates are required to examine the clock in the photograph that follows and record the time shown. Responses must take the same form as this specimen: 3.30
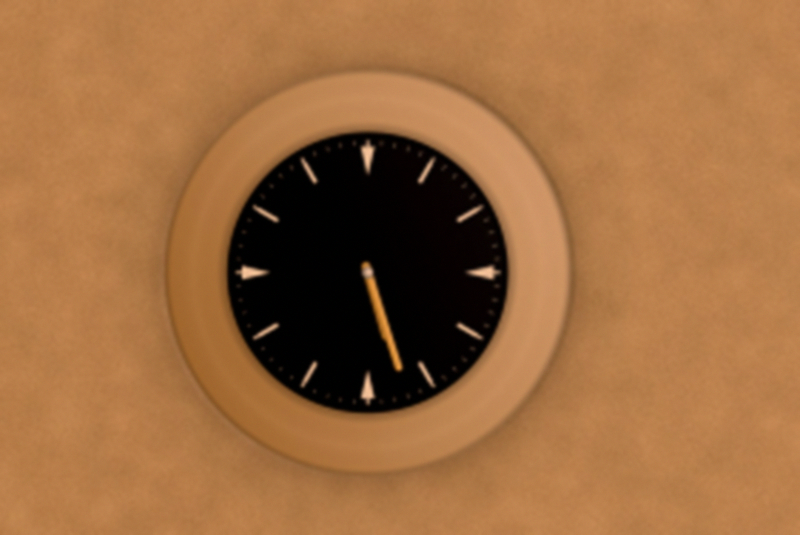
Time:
5.27
